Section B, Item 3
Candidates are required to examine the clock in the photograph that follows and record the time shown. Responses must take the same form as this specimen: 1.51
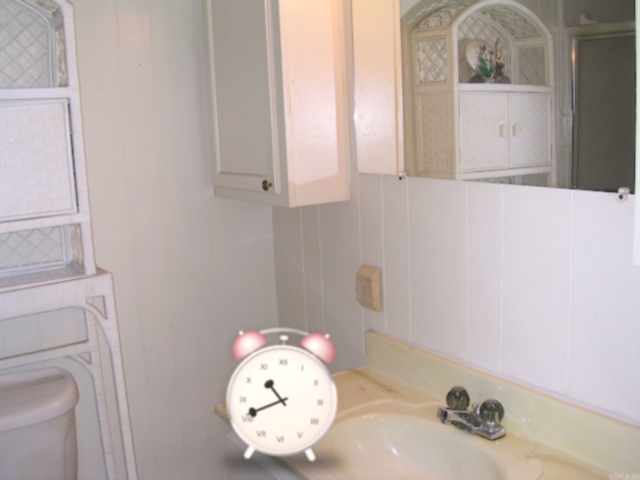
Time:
10.41
